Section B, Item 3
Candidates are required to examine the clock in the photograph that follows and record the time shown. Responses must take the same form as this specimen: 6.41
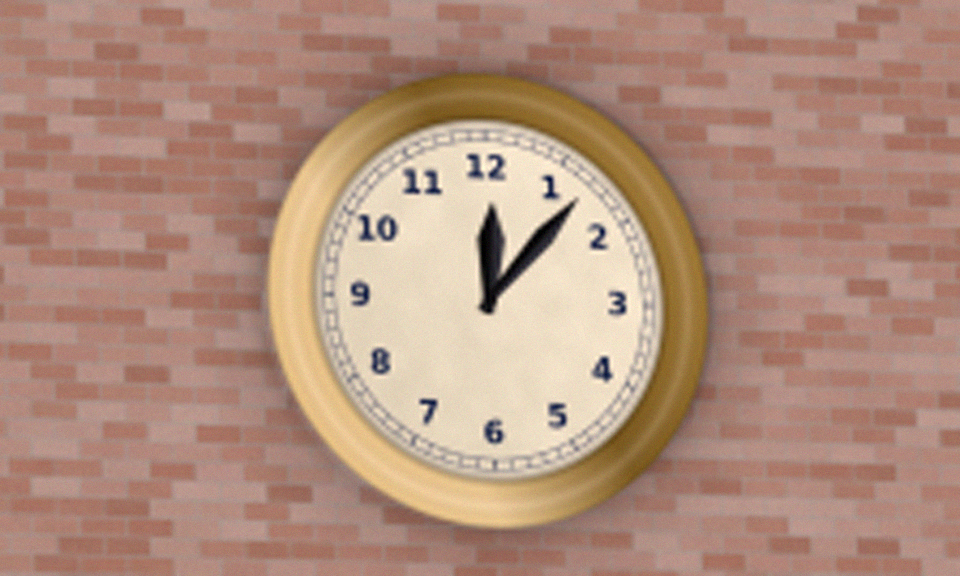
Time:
12.07
